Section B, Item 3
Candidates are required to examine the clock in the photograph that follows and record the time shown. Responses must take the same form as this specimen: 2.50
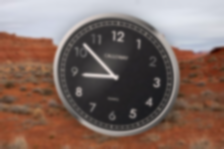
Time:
8.52
